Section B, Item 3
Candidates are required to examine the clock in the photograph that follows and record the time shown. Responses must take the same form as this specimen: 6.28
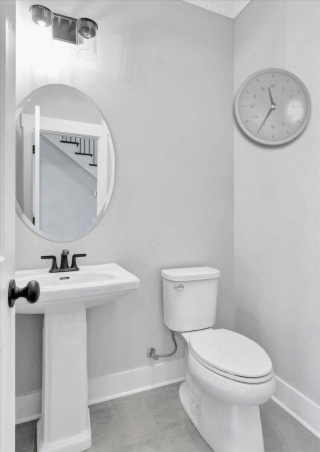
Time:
11.35
